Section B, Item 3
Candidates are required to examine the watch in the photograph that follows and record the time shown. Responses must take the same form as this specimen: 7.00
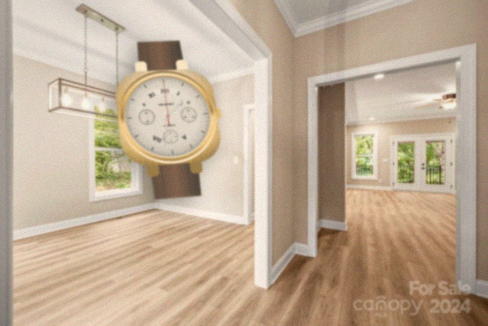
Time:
1.32
